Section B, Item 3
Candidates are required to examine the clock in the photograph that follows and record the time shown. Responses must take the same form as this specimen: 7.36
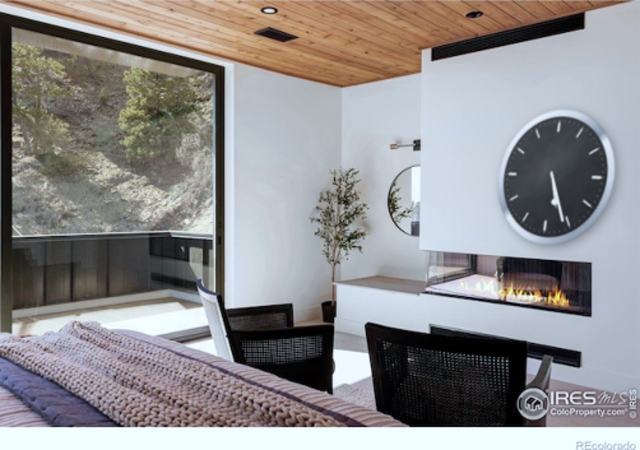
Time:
5.26
